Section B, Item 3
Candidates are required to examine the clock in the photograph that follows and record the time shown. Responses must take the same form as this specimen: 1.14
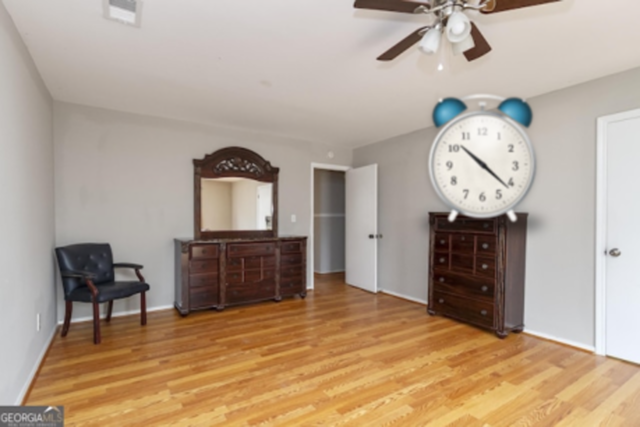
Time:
10.22
